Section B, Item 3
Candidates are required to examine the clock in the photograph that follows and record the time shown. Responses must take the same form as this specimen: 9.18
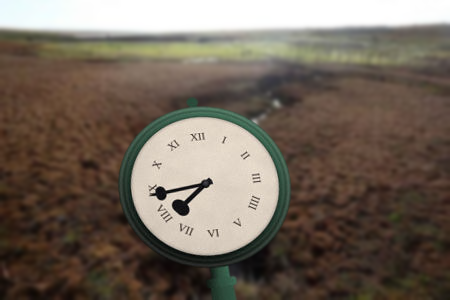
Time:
7.44
